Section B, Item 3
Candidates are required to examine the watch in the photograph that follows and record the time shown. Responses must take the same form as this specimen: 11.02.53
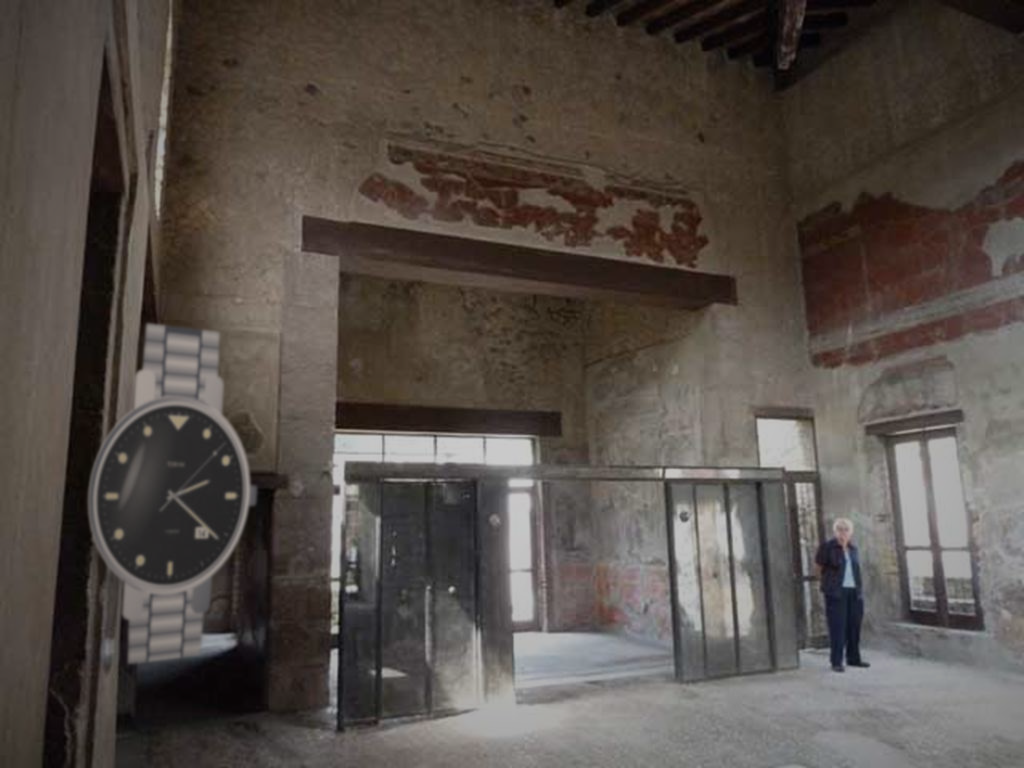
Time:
2.21.08
